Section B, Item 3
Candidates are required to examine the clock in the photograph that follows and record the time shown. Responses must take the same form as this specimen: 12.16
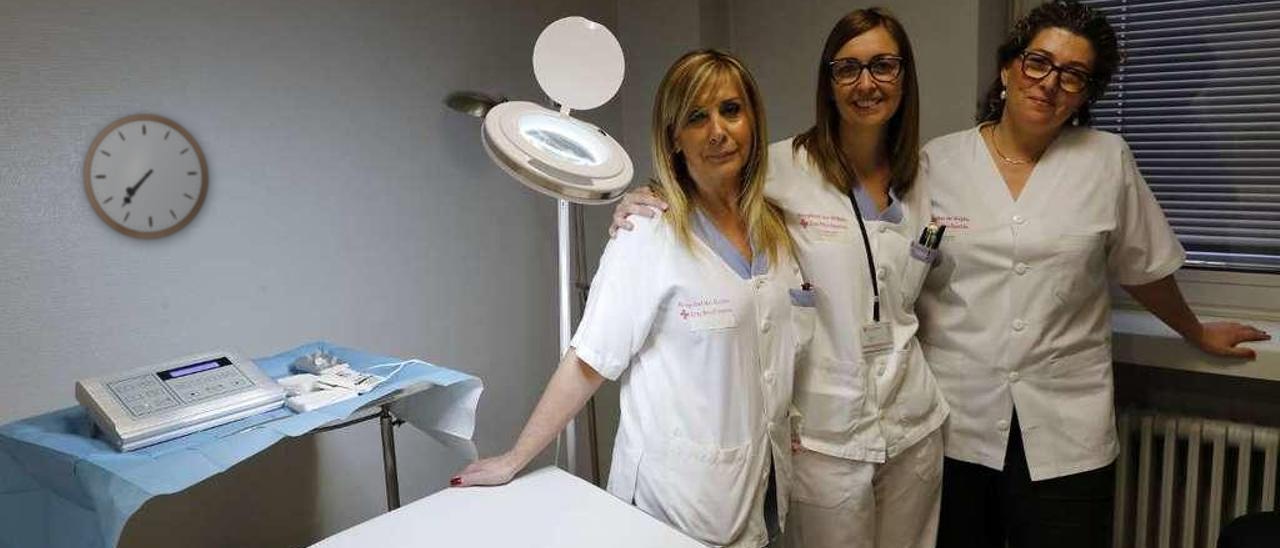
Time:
7.37
